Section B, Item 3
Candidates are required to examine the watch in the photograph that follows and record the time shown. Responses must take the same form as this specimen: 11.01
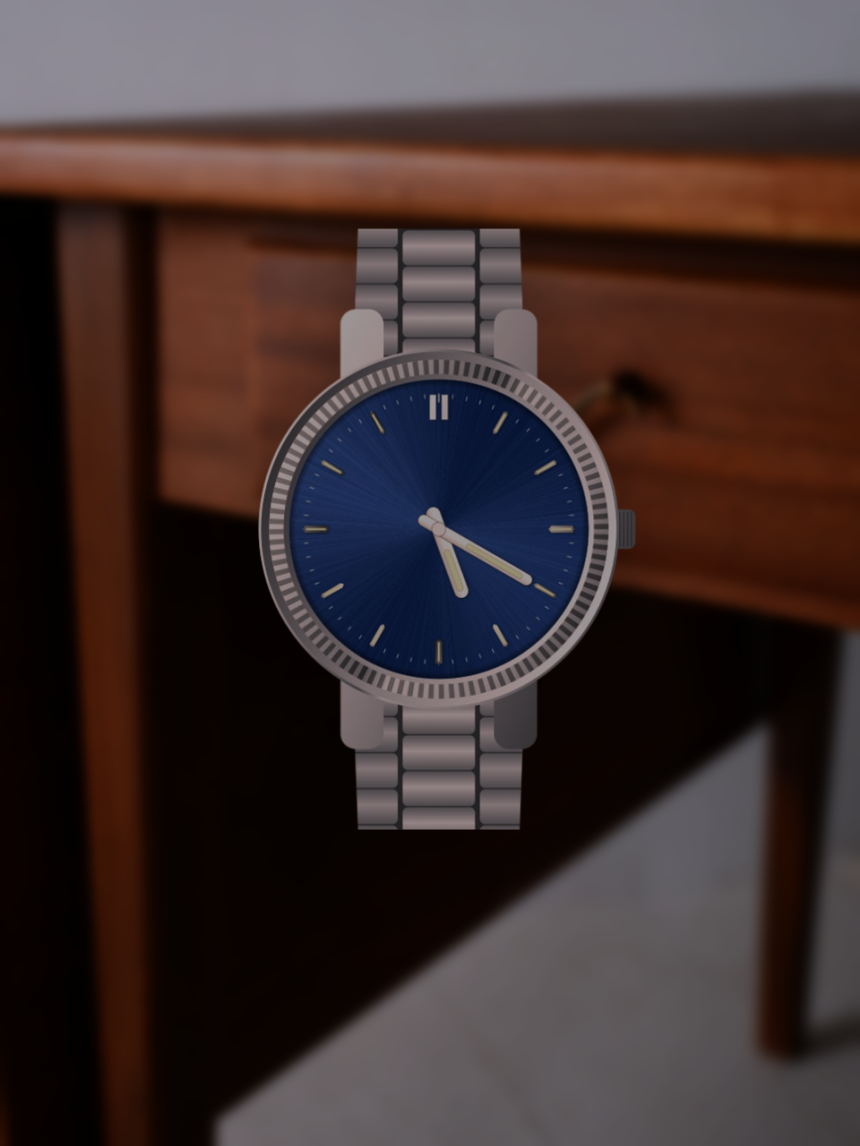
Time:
5.20
